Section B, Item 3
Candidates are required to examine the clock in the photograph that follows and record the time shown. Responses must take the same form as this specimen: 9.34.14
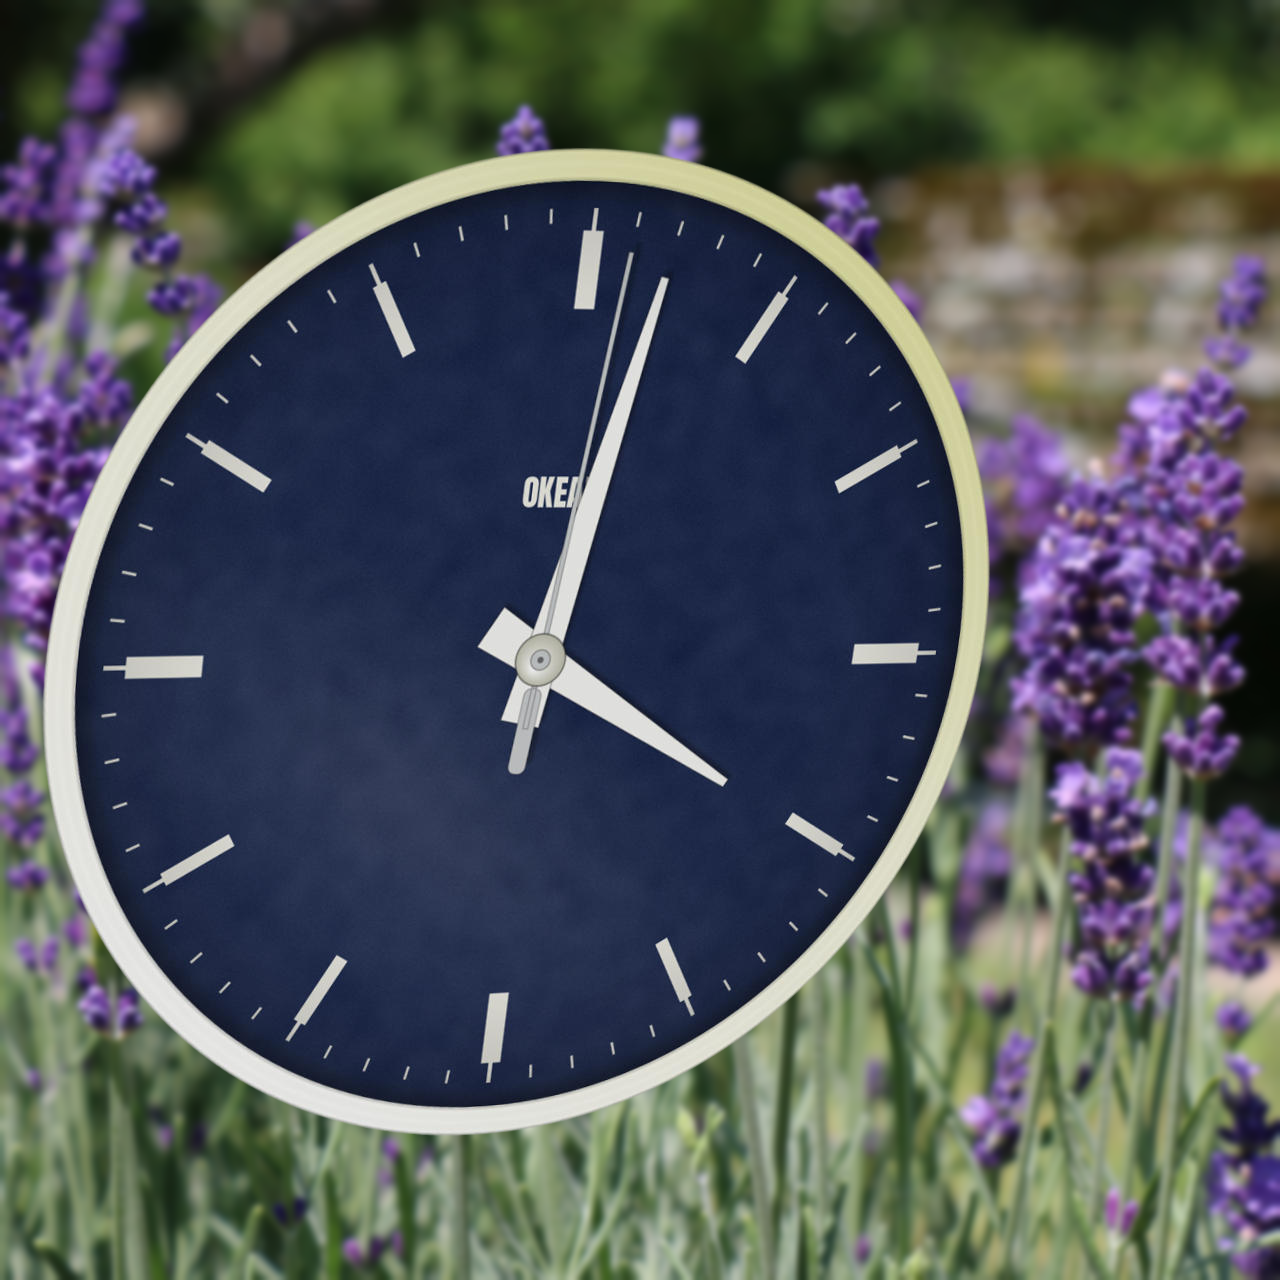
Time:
4.02.01
